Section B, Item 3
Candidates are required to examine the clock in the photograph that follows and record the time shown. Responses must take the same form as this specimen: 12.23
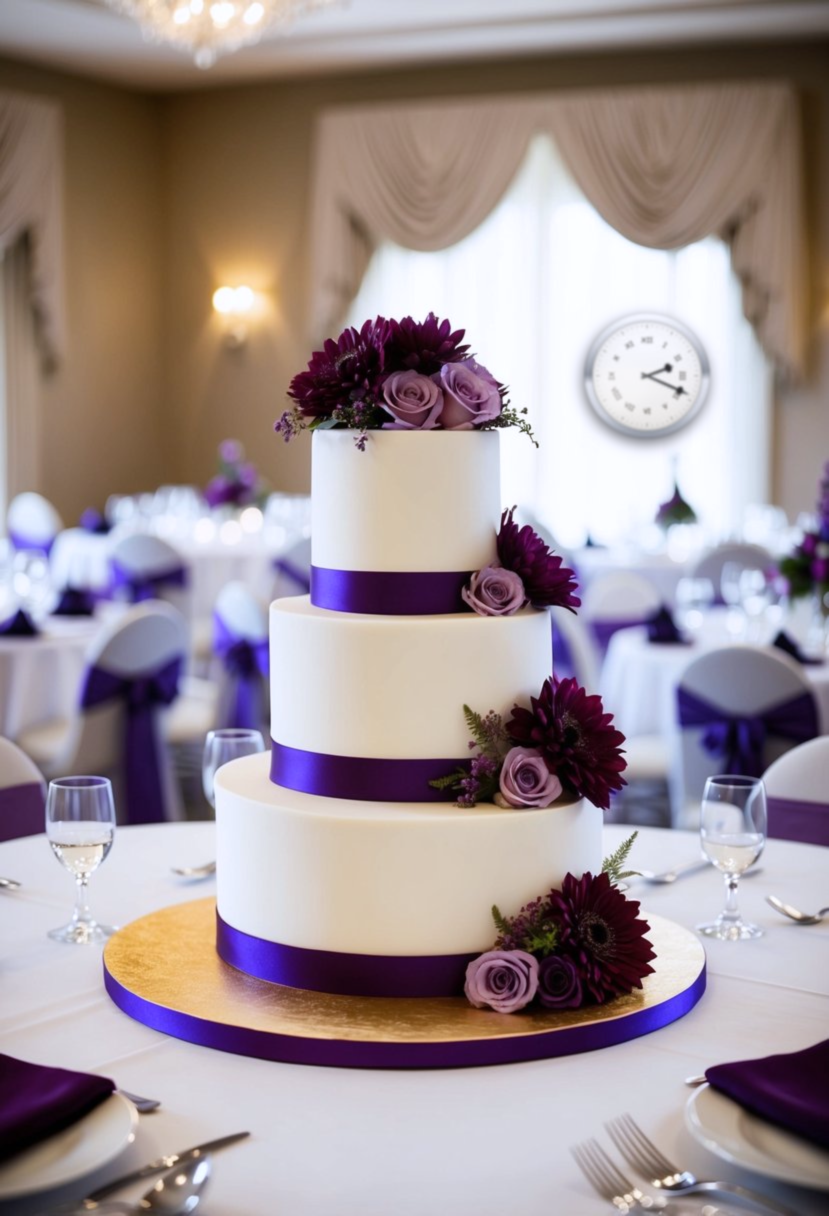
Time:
2.19
